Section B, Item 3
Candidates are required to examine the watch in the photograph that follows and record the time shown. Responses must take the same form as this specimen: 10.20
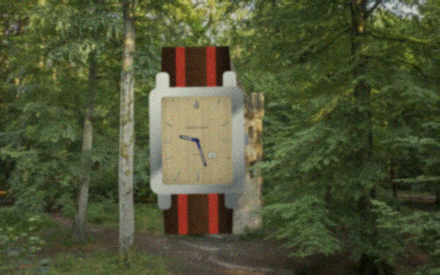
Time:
9.27
